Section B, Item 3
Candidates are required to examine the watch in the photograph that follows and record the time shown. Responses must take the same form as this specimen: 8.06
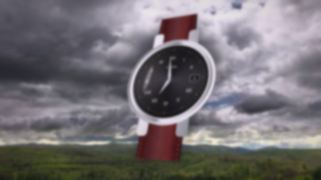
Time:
6.59
